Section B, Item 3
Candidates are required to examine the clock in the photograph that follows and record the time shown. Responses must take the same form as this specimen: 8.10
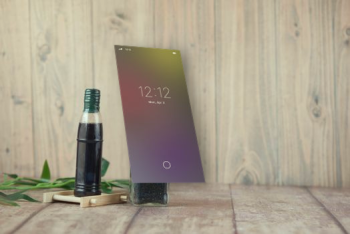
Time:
12.12
